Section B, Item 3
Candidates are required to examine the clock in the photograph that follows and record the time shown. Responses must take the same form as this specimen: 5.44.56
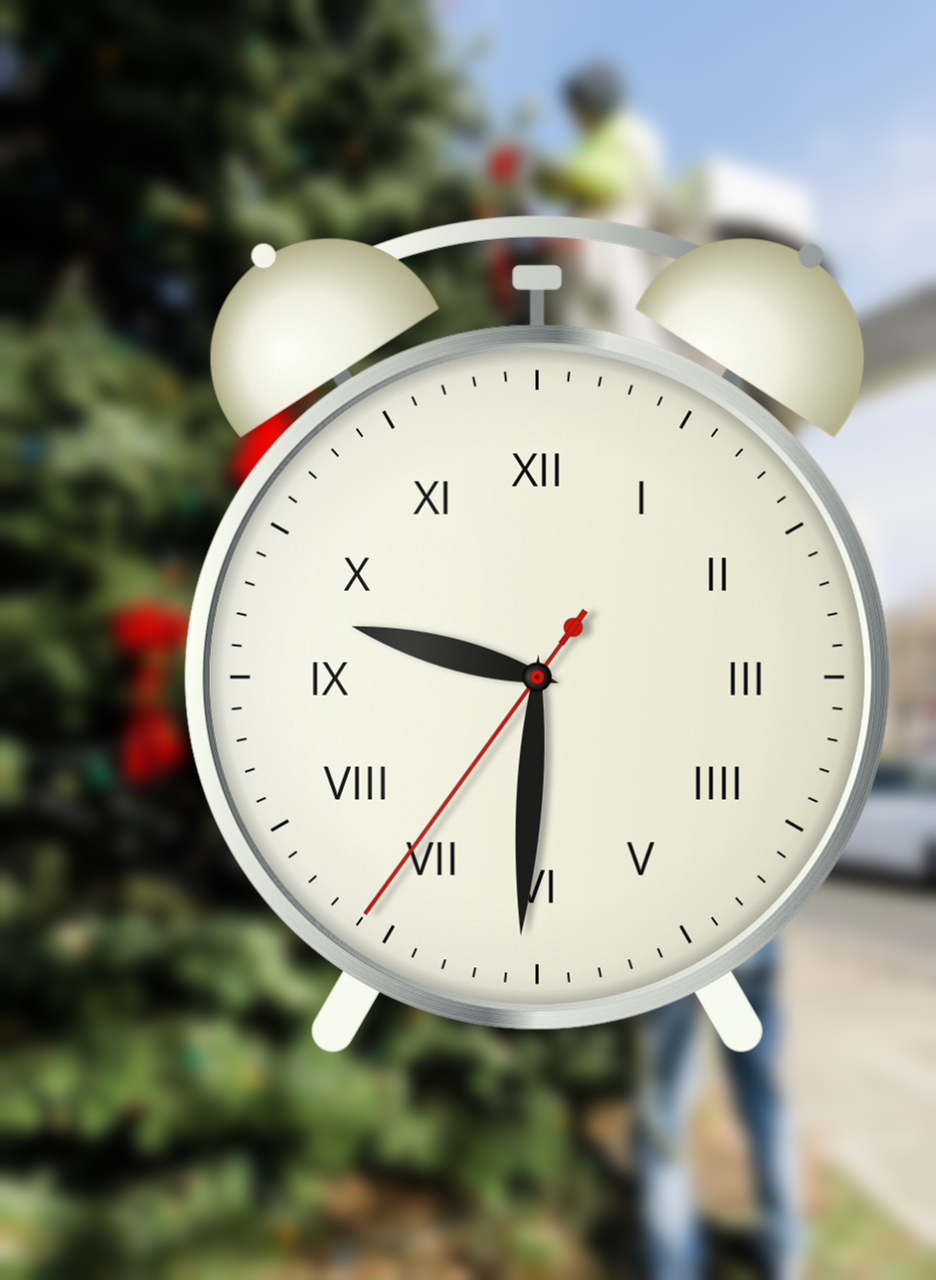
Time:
9.30.36
